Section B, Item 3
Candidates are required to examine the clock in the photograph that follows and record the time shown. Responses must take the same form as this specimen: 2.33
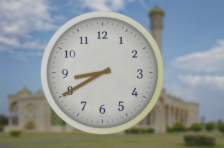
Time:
8.40
